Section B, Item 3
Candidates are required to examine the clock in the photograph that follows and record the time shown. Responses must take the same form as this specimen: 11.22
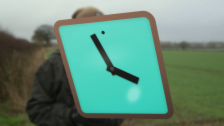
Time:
3.57
